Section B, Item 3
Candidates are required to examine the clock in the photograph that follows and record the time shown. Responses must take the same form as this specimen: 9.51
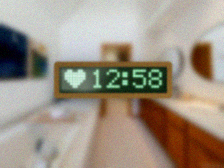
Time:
12.58
